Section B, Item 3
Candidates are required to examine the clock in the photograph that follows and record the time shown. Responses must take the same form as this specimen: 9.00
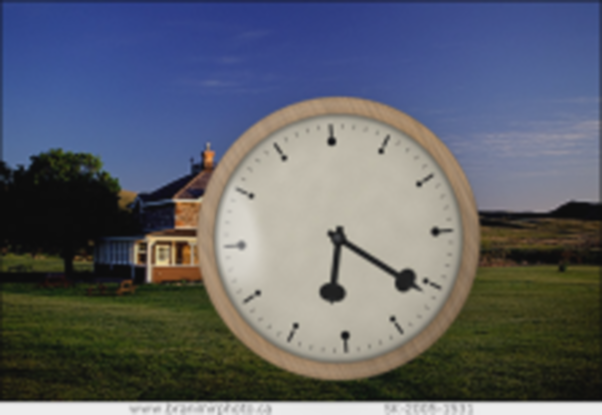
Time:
6.21
